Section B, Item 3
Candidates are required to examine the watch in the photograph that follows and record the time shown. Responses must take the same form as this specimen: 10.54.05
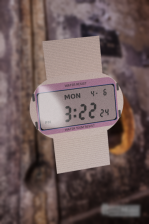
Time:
3.22.24
